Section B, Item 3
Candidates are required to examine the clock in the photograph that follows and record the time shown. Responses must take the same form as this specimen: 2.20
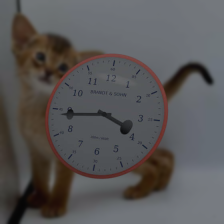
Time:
3.44
